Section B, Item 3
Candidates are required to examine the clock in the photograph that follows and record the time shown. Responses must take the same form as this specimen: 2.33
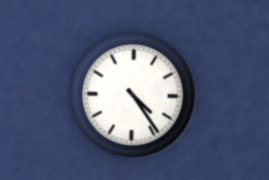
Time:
4.24
